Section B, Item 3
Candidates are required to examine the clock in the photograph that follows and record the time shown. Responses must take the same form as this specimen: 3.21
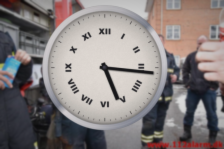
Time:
5.16
